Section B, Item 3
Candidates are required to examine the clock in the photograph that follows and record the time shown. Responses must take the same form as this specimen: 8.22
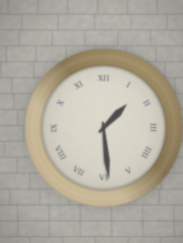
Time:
1.29
